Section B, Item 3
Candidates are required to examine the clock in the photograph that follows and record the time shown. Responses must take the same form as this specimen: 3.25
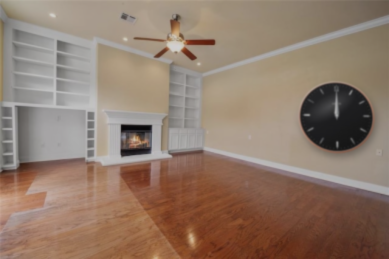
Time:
12.00
